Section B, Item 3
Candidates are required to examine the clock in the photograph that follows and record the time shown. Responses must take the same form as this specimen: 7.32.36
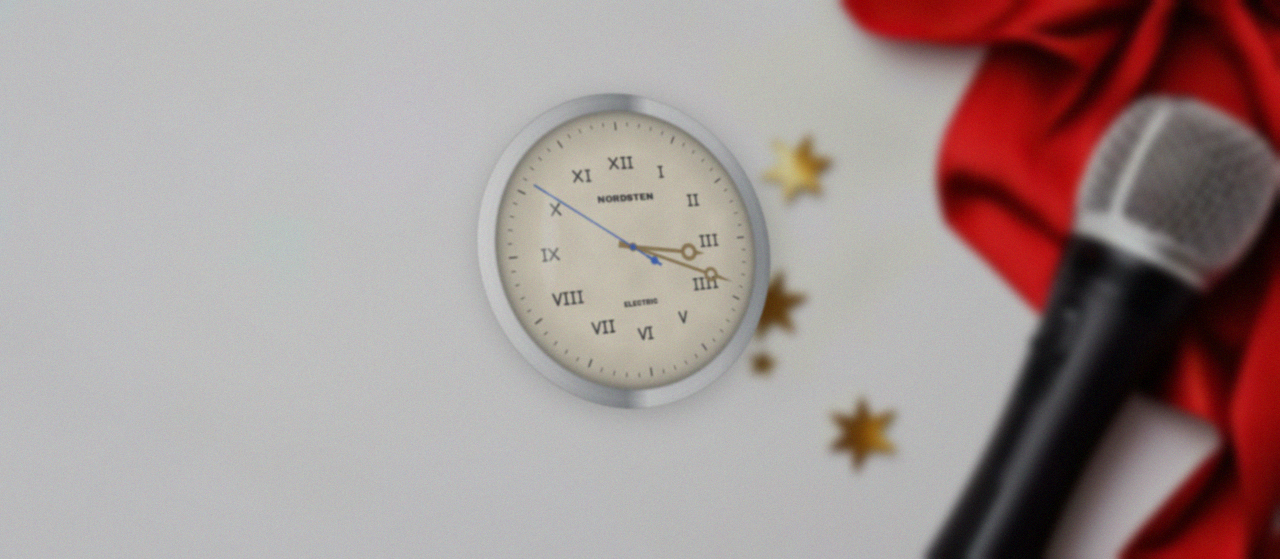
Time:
3.18.51
